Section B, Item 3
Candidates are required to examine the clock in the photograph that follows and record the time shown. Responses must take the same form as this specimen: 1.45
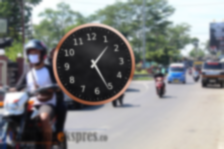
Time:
1.26
